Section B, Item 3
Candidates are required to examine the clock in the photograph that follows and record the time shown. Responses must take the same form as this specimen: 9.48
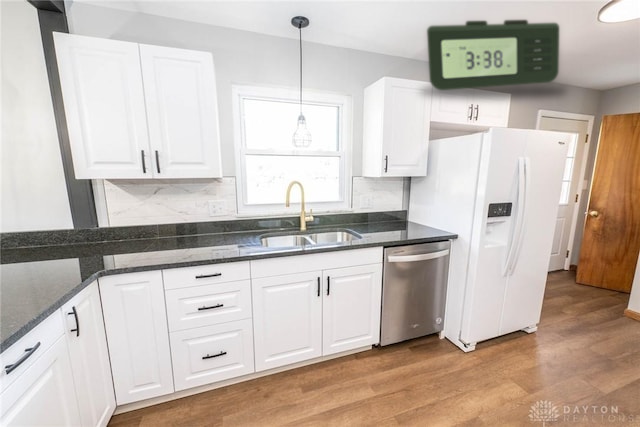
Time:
3.38
